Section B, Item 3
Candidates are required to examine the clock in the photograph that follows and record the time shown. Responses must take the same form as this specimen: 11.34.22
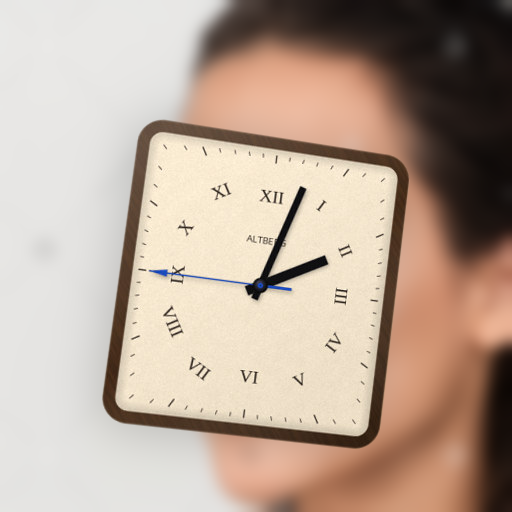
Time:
2.02.45
